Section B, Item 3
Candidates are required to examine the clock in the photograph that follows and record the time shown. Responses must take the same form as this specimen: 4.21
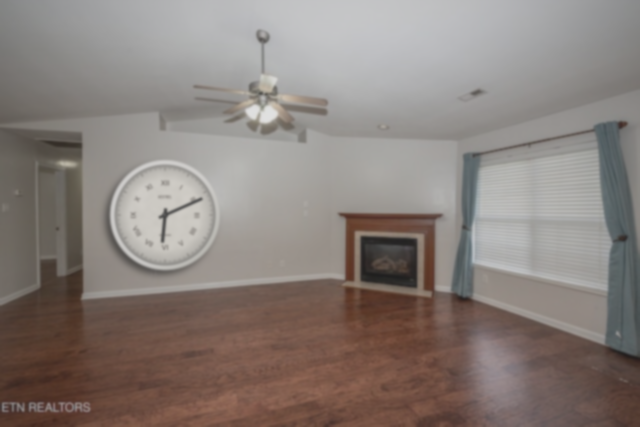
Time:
6.11
